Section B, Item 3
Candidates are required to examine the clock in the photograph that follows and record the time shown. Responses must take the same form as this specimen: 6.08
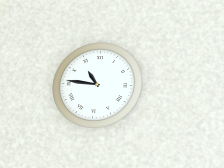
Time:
10.46
